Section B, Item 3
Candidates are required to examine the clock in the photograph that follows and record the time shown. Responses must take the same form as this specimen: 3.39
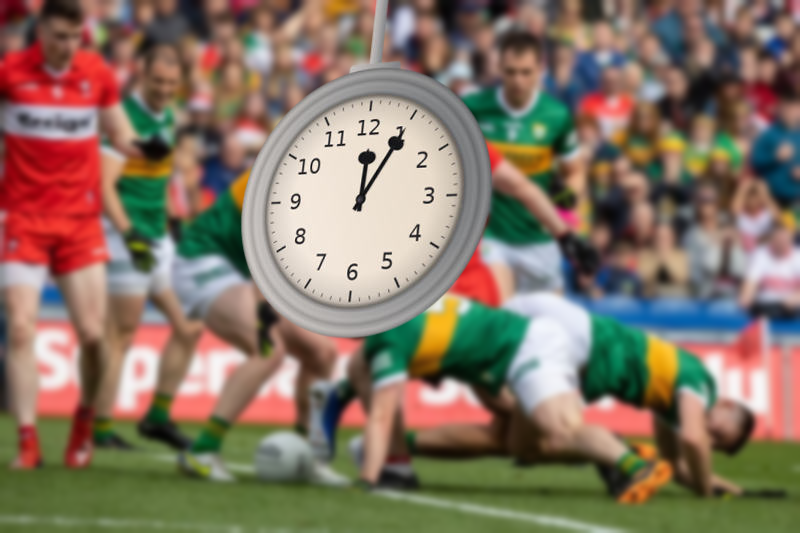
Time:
12.05
